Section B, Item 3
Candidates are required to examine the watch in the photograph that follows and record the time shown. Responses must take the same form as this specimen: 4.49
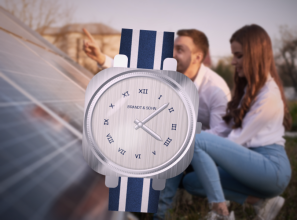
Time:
4.08
